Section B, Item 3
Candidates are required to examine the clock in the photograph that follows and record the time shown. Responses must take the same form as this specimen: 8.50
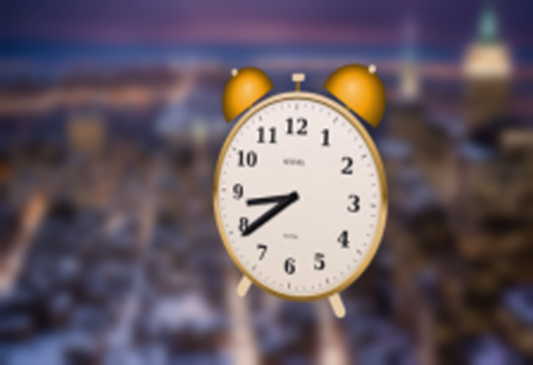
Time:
8.39
